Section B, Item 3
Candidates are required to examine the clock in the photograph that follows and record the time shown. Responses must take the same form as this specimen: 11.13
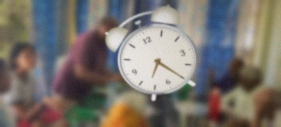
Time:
7.25
